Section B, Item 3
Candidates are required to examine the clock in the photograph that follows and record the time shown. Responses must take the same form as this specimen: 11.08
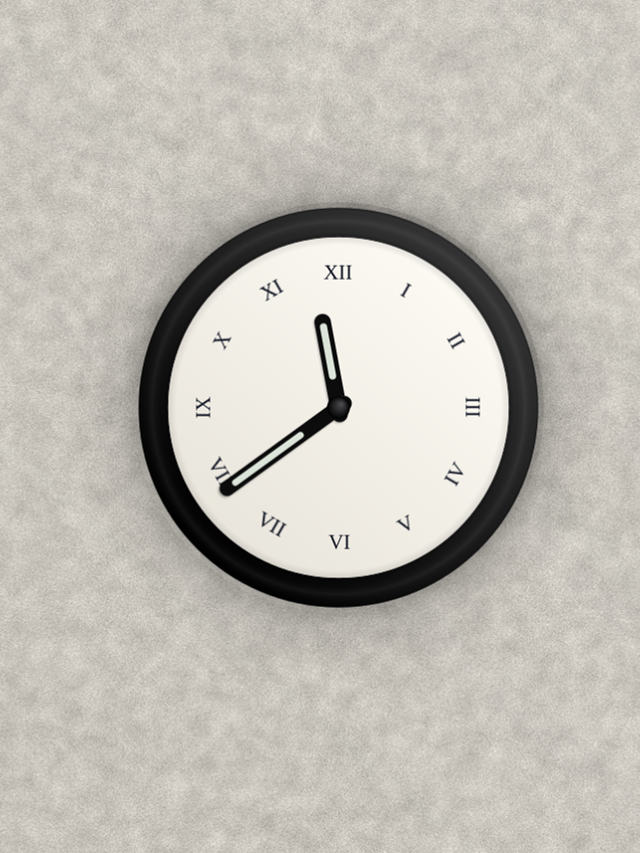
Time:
11.39
